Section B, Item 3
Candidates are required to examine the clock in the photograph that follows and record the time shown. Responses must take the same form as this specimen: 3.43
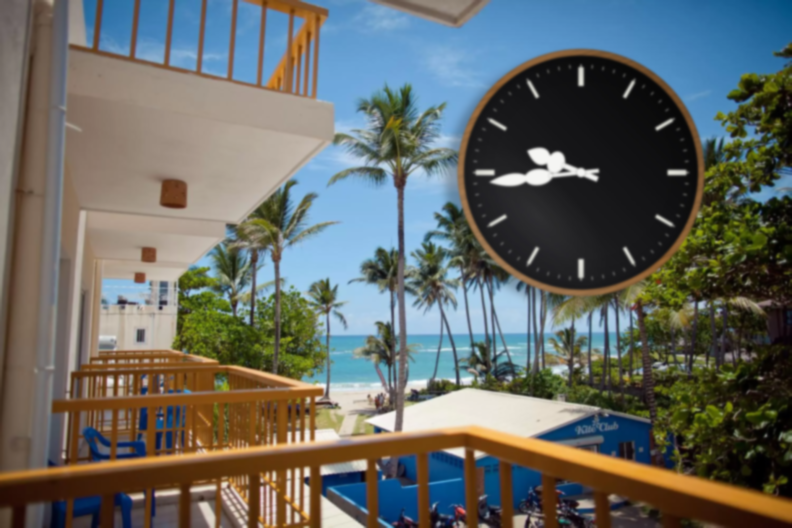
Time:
9.44
